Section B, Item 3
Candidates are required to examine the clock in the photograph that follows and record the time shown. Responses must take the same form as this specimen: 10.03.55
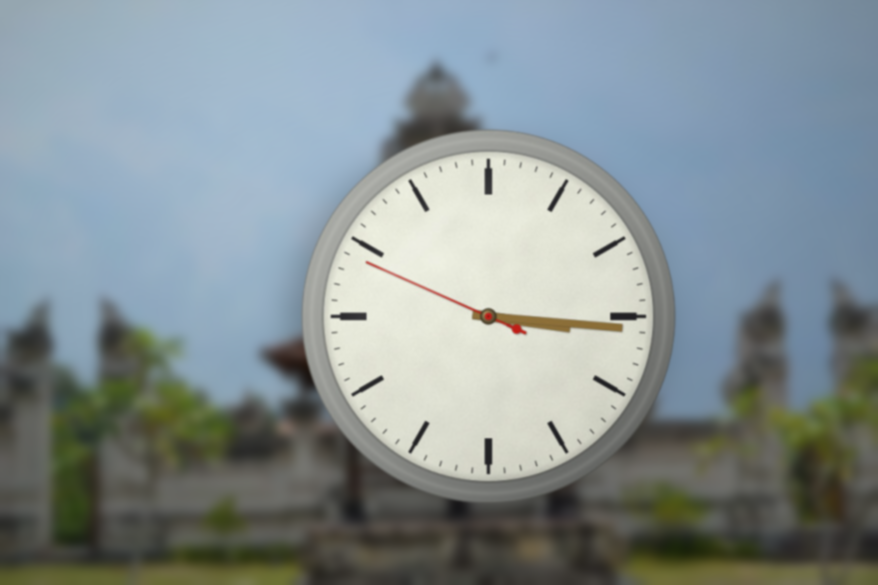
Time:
3.15.49
